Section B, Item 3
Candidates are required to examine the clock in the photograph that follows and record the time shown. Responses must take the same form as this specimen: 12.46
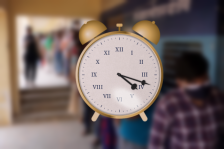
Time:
4.18
